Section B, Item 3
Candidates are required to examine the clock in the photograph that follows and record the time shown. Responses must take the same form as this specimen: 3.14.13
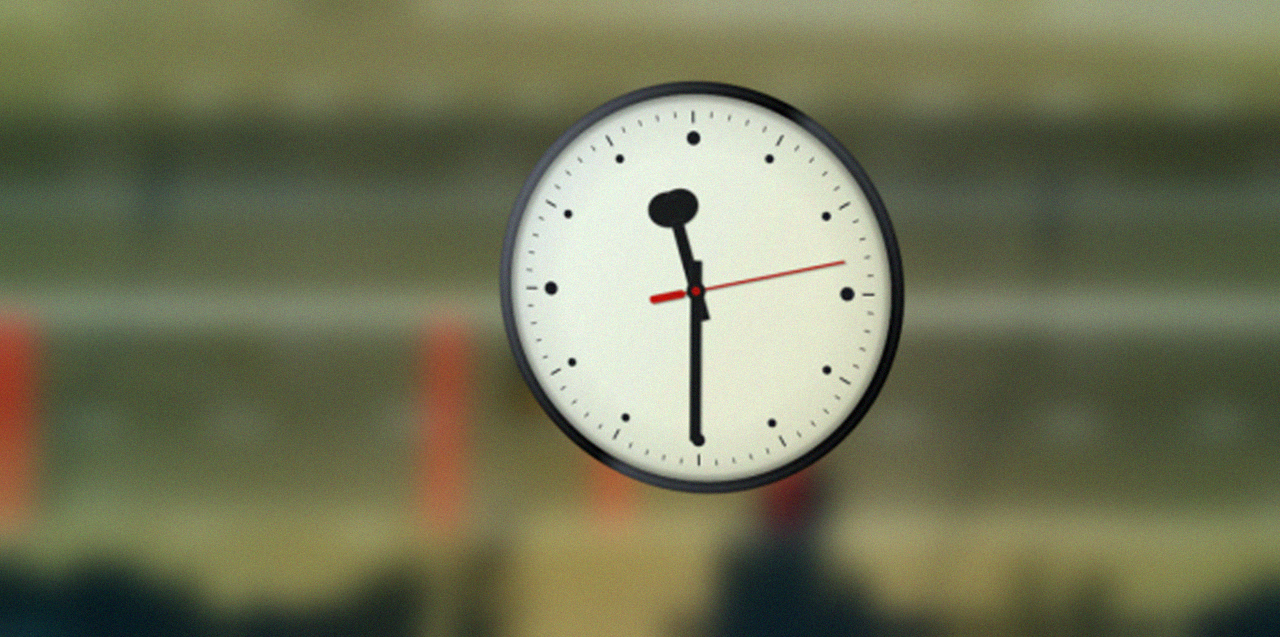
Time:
11.30.13
